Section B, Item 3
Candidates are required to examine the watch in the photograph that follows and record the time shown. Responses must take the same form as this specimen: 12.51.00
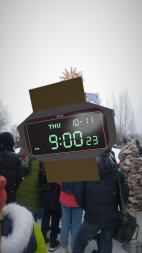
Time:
9.00.23
